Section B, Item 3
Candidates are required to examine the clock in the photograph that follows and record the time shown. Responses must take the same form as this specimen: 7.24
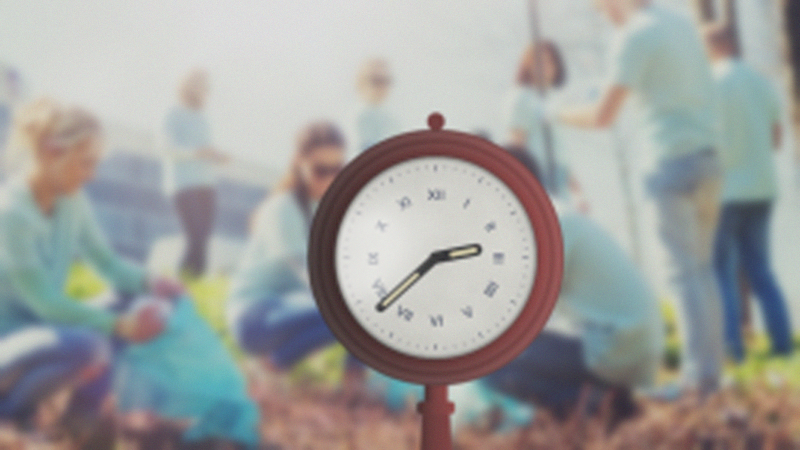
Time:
2.38
